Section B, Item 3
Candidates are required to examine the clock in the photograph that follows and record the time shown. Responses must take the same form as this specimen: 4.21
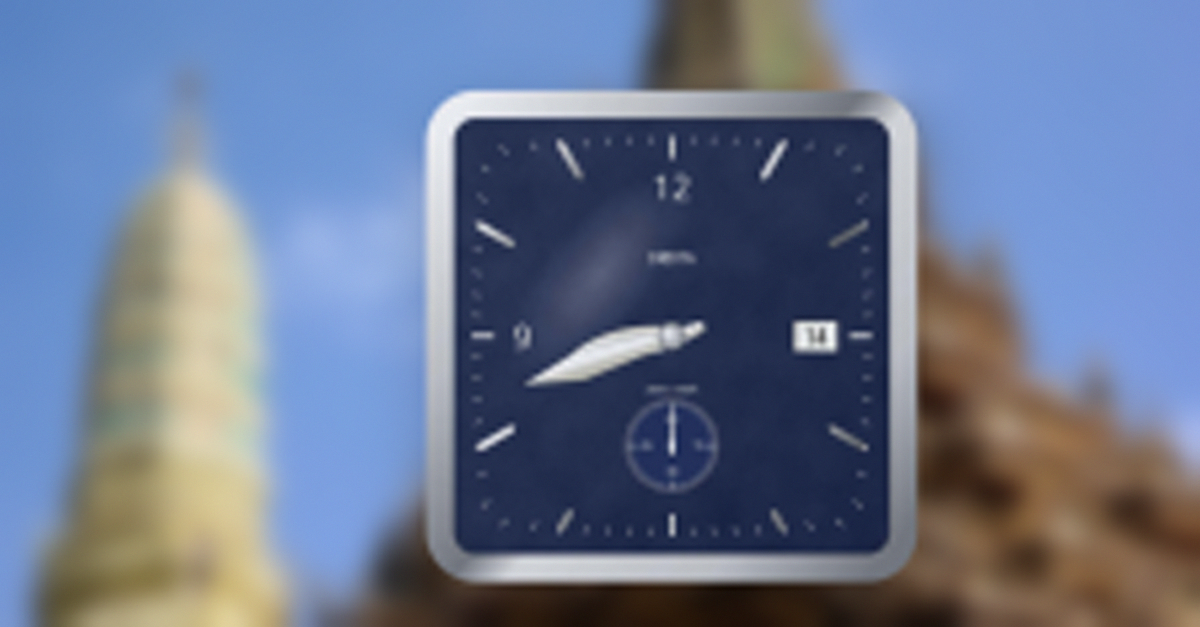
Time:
8.42
